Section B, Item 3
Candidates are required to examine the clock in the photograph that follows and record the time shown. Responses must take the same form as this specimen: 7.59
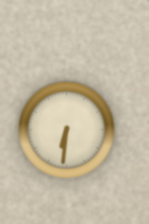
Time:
6.31
